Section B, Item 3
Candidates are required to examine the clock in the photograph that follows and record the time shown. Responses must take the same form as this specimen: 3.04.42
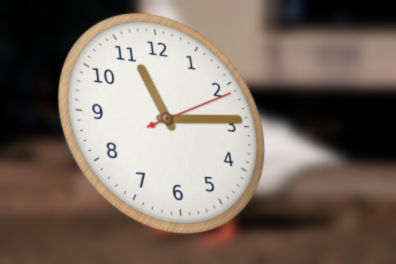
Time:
11.14.11
